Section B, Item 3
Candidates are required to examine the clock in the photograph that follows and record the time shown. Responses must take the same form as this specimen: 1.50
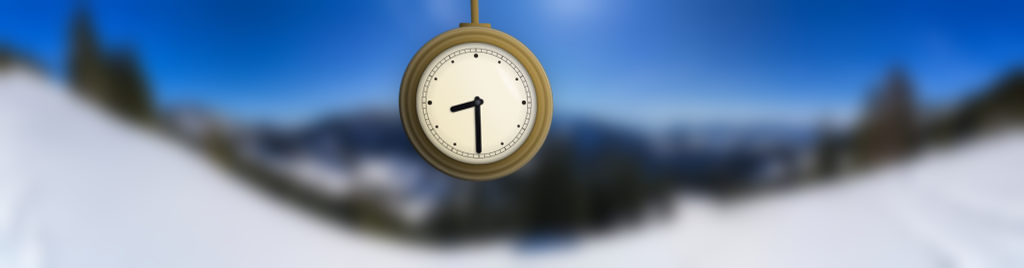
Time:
8.30
